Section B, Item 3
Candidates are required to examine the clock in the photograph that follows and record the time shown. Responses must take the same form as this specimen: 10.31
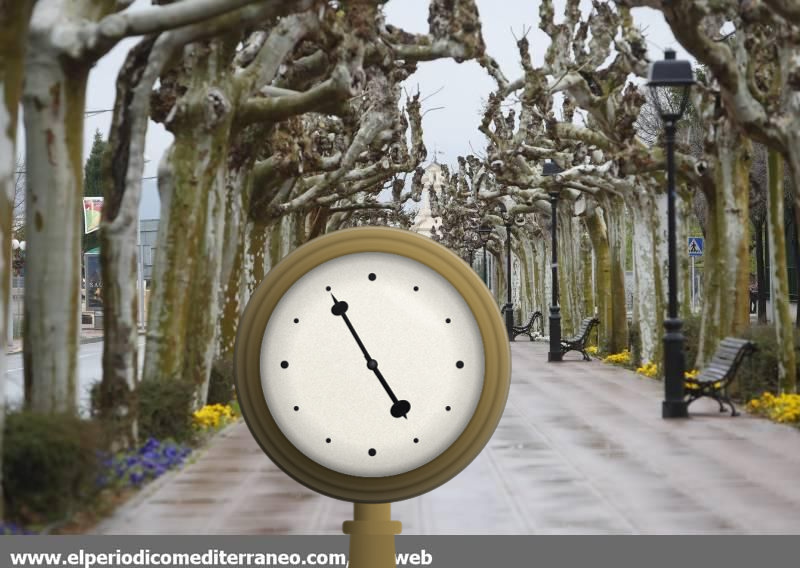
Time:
4.55
